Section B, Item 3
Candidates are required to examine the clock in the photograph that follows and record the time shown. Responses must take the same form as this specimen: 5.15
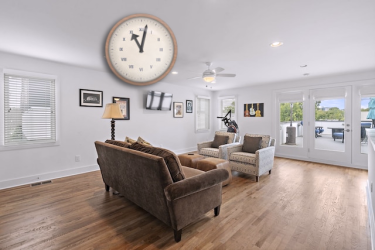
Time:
11.02
